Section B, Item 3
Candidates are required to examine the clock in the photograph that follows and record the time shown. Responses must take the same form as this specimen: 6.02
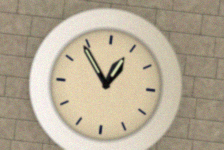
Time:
12.54
